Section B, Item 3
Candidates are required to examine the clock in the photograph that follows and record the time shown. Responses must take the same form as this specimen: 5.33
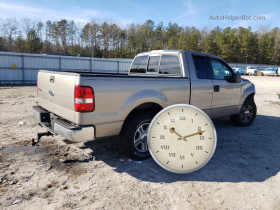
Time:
10.12
